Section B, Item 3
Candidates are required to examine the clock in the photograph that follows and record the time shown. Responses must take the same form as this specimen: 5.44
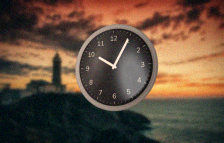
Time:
10.05
